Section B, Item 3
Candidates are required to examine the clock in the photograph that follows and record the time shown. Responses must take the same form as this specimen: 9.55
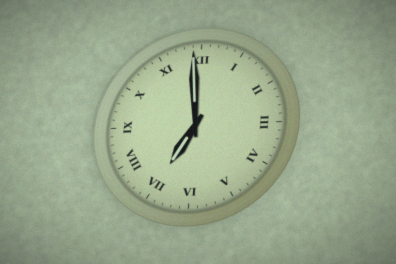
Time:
6.59
